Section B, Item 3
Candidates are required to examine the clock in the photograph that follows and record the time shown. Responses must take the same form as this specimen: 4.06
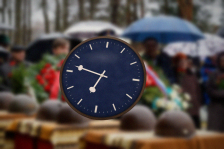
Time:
6.47
